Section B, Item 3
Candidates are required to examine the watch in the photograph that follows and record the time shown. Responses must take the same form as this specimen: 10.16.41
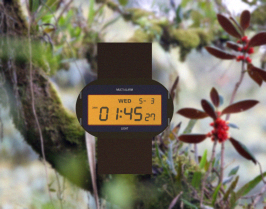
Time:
1.45.27
